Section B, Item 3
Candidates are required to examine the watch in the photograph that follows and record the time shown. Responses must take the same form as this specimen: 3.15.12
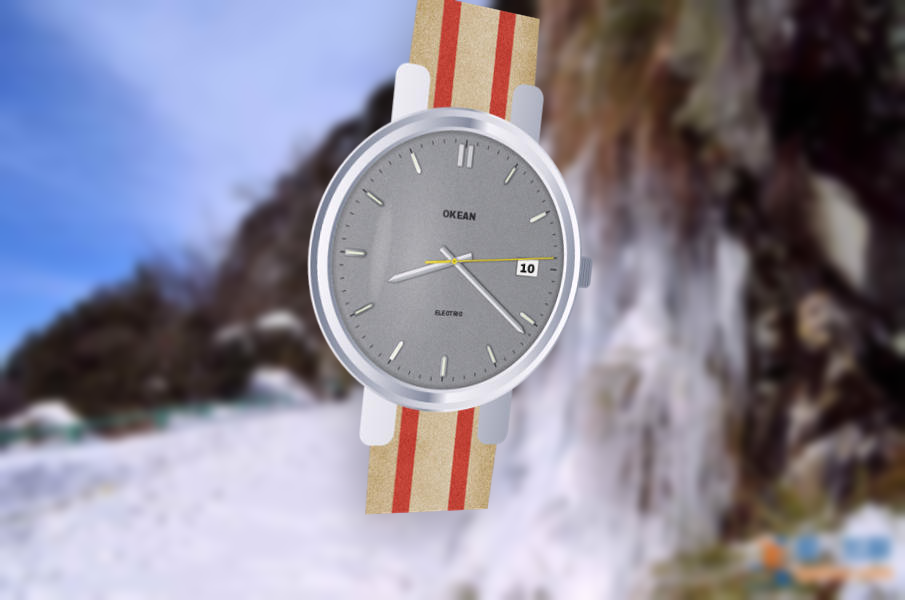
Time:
8.21.14
